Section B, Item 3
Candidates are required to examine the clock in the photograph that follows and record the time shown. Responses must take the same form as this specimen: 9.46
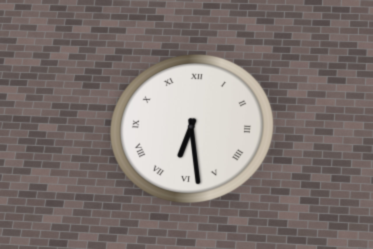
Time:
6.28
